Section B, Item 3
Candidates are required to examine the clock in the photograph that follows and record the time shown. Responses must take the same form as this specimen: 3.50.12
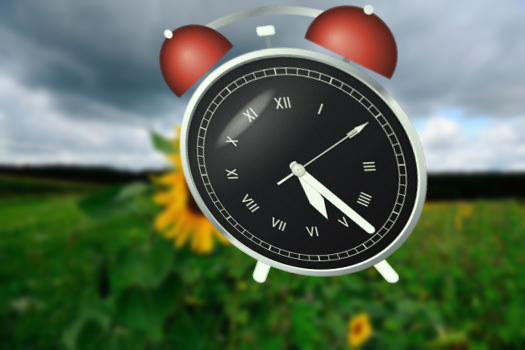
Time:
5.23.10
